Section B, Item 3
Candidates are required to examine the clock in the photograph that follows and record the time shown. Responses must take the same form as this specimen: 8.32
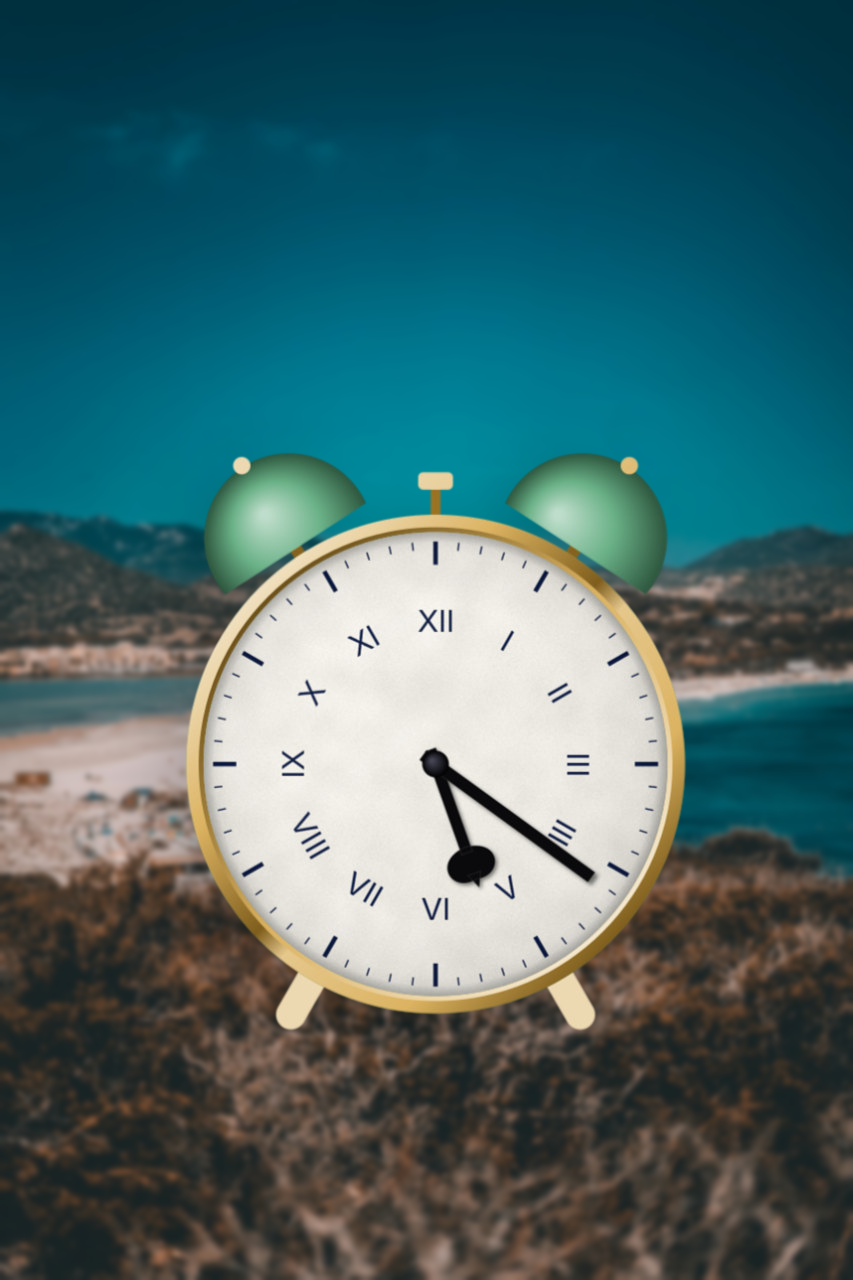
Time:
5.21
